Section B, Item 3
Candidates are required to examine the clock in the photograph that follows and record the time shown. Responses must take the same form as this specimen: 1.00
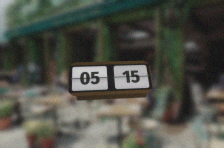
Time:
5.15
